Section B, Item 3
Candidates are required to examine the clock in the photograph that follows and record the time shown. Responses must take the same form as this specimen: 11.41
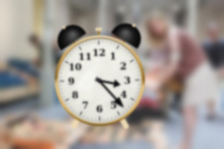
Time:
3.23
